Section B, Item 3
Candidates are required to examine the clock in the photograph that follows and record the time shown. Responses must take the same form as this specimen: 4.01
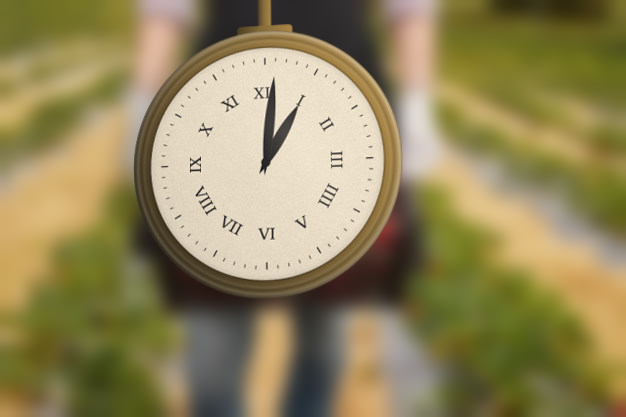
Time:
1.01
